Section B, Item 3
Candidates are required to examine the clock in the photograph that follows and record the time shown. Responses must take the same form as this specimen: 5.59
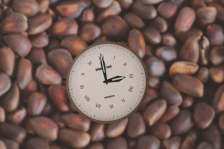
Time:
3.00
